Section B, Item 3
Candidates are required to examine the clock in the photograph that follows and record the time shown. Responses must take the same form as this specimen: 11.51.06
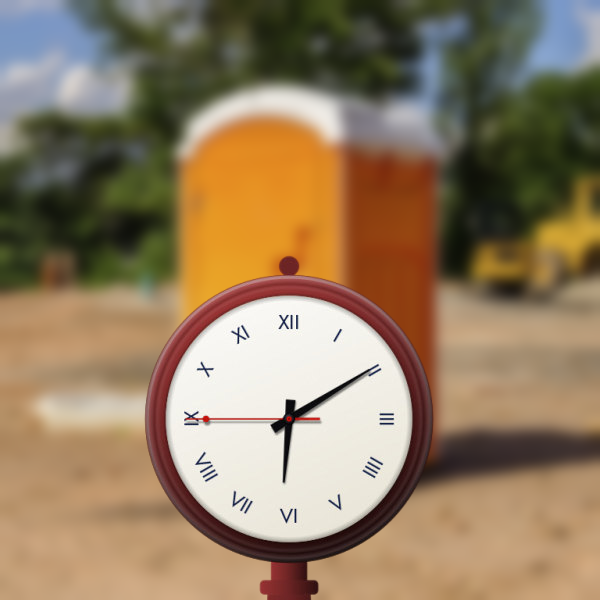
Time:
6.09.45
